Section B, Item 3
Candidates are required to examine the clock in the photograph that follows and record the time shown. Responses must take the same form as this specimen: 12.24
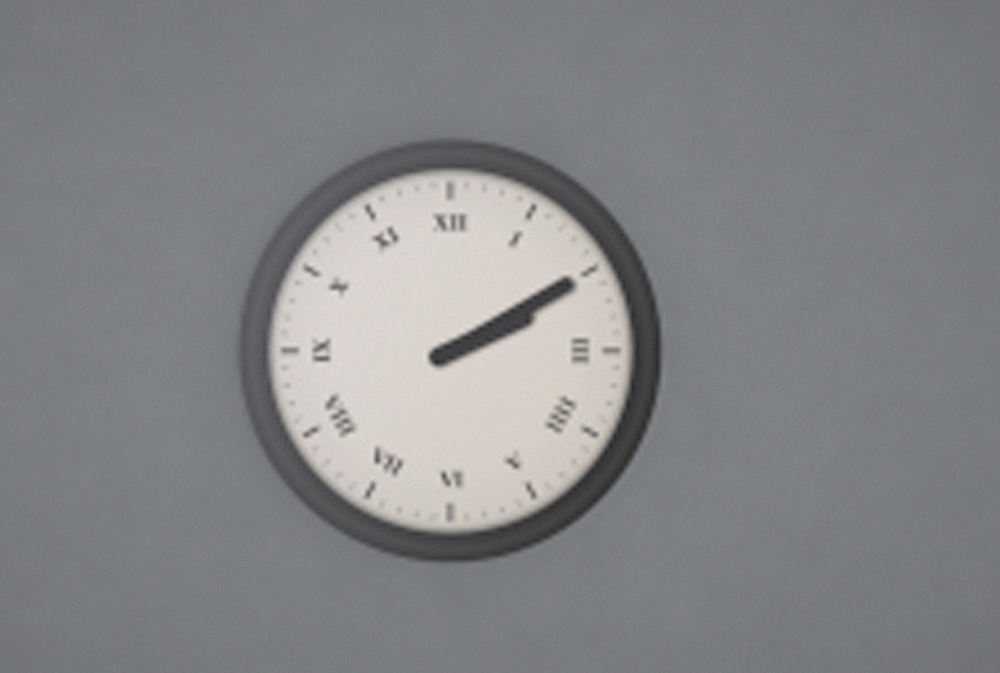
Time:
2.10
